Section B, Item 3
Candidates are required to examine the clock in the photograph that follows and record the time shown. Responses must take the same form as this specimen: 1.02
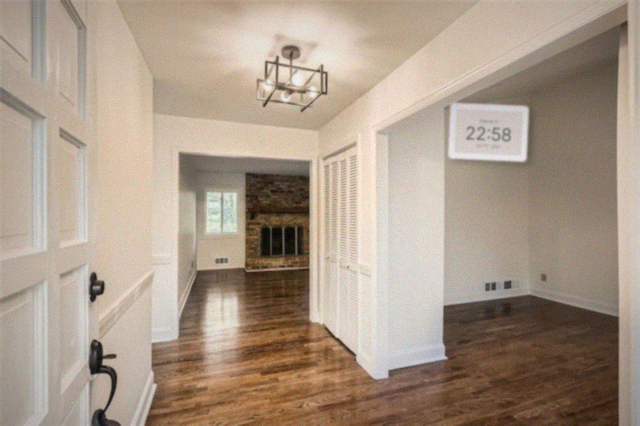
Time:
22.58
